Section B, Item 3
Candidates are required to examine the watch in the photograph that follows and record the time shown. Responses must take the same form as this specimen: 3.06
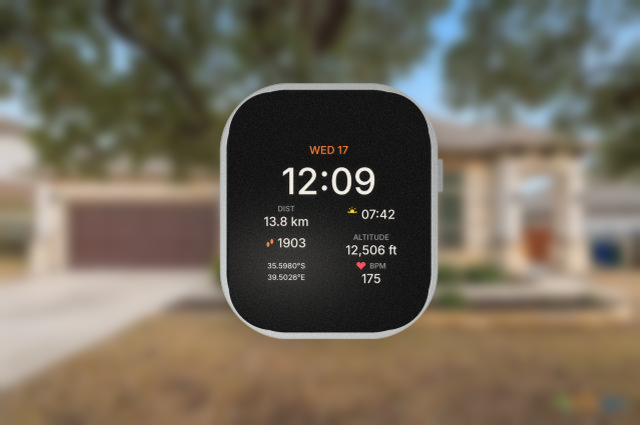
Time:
12.09
